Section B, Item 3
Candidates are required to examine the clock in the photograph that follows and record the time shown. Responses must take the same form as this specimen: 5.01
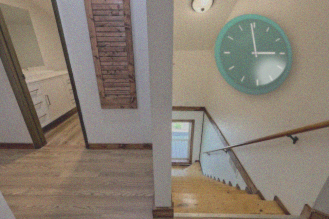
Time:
2.59
